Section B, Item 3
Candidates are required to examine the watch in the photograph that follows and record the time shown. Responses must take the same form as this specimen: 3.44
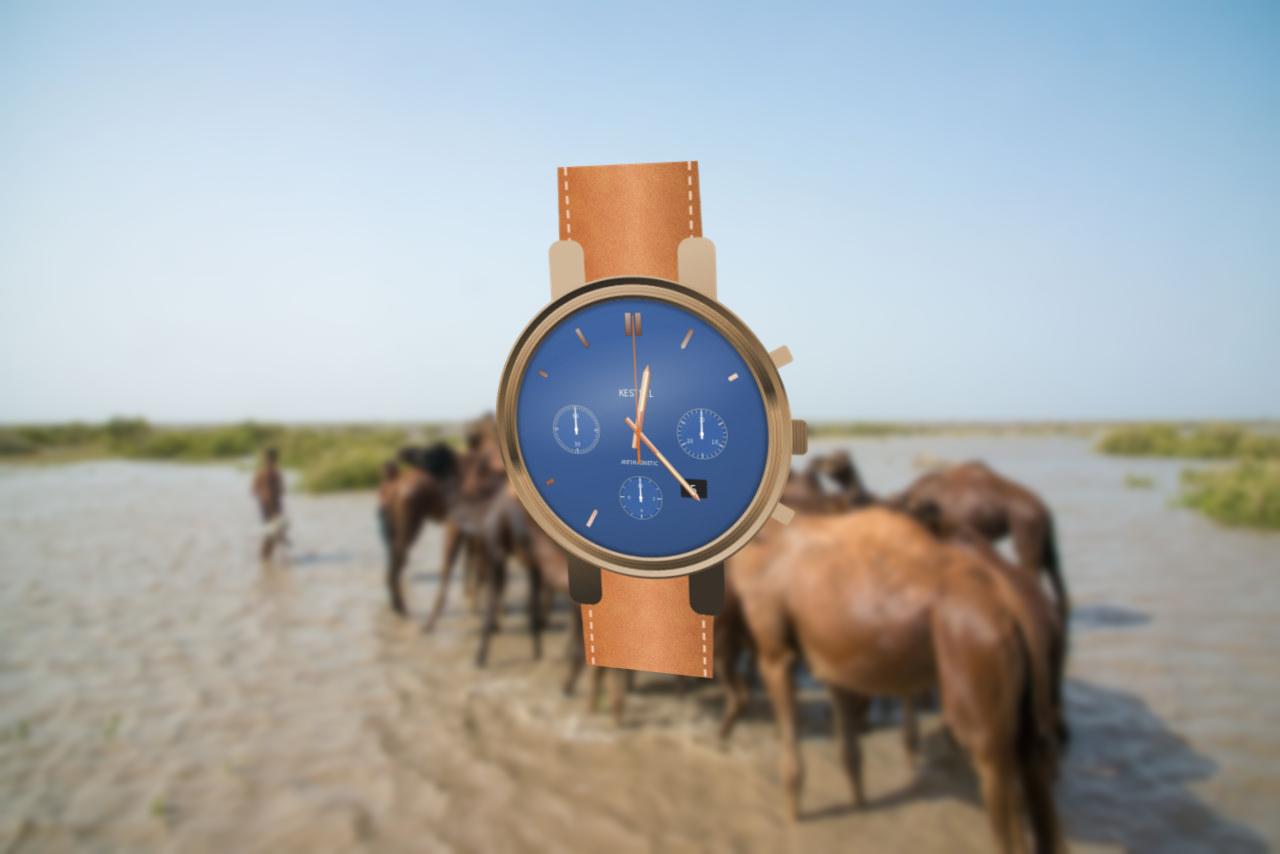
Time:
12.23
